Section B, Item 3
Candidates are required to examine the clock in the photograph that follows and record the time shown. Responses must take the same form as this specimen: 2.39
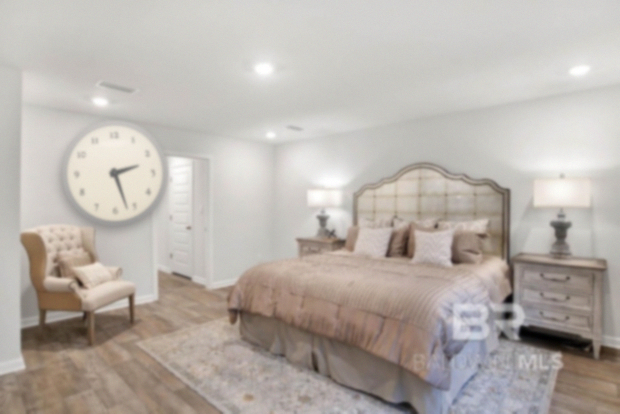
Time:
2.27
